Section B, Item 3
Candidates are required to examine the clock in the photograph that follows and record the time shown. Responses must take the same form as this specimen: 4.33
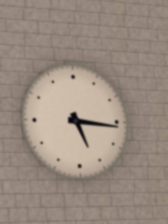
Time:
5.16
